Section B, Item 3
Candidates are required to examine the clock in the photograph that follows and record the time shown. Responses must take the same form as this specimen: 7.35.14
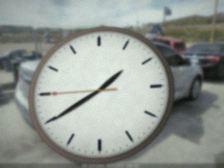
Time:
1.39.45
